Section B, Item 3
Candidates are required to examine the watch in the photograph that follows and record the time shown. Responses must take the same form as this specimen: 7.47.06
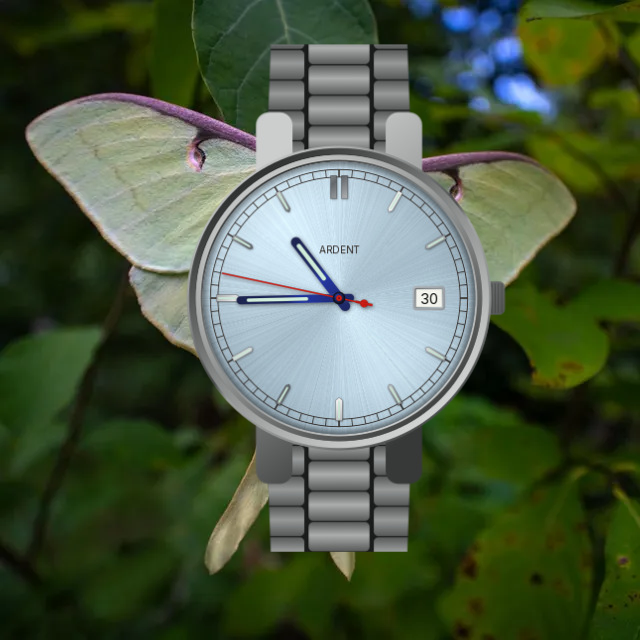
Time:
10.44.47
